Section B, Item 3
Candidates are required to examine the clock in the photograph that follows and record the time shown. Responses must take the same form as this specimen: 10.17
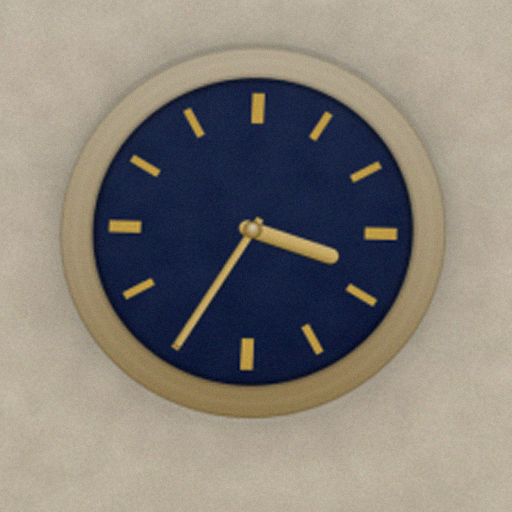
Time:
3.35
